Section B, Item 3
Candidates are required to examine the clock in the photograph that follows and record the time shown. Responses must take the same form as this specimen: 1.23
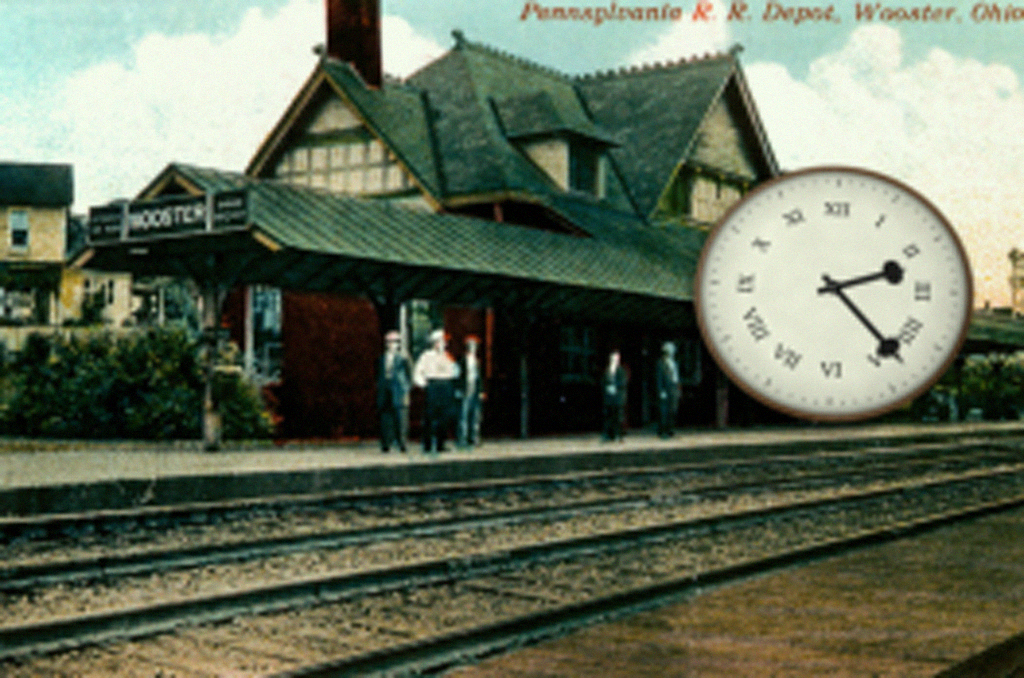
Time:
2.23
